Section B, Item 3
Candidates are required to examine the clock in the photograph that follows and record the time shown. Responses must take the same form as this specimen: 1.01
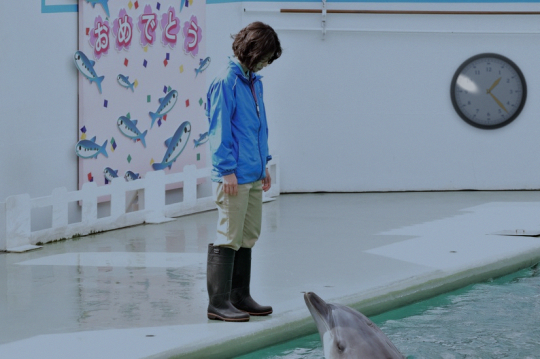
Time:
1.23
